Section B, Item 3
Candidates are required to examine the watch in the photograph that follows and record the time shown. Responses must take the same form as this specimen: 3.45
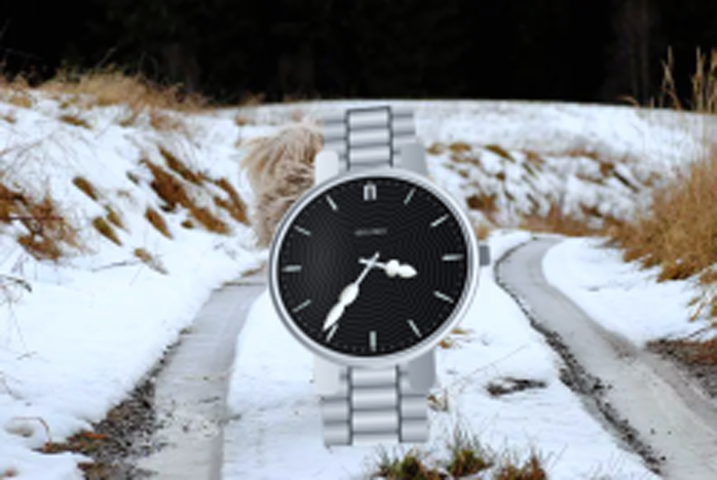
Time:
3.36
